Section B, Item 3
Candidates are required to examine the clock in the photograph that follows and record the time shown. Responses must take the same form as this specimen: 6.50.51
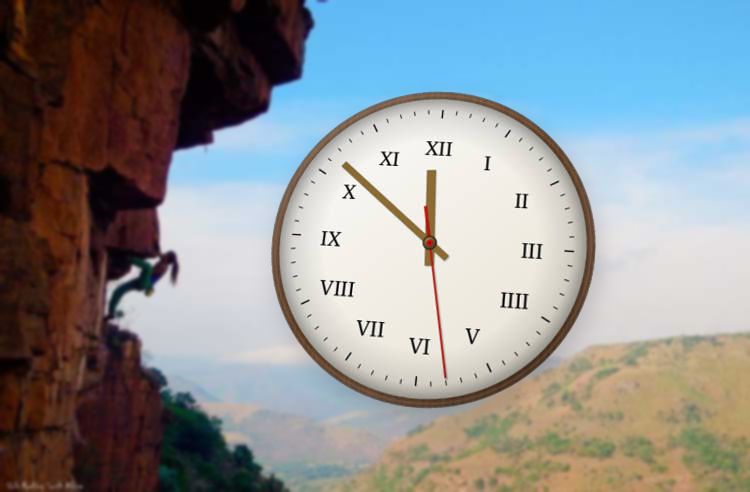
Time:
11.51.28
